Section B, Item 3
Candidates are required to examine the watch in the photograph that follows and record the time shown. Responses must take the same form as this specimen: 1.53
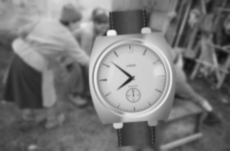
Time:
7.52
